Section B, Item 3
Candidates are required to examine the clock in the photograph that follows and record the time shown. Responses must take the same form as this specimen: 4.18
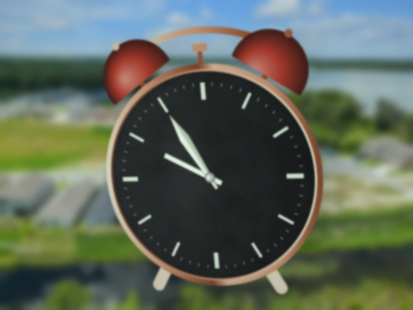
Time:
9.55
